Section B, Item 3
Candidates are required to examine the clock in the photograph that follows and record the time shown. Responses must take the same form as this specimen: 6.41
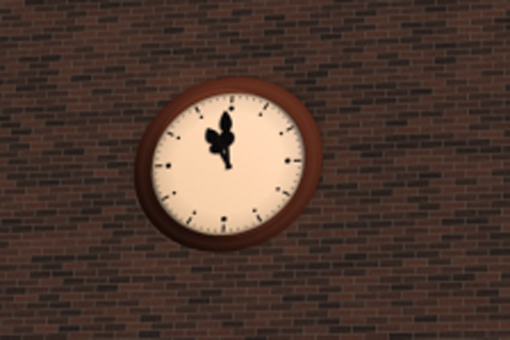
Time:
10.59
